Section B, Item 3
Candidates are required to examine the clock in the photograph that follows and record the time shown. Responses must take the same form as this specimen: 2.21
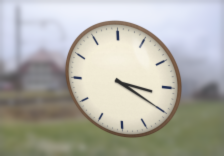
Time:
3.20
